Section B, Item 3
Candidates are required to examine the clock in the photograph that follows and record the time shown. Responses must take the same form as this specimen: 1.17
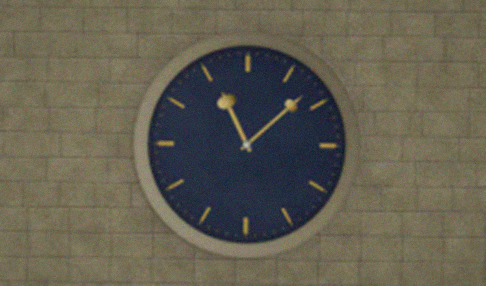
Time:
11.08
